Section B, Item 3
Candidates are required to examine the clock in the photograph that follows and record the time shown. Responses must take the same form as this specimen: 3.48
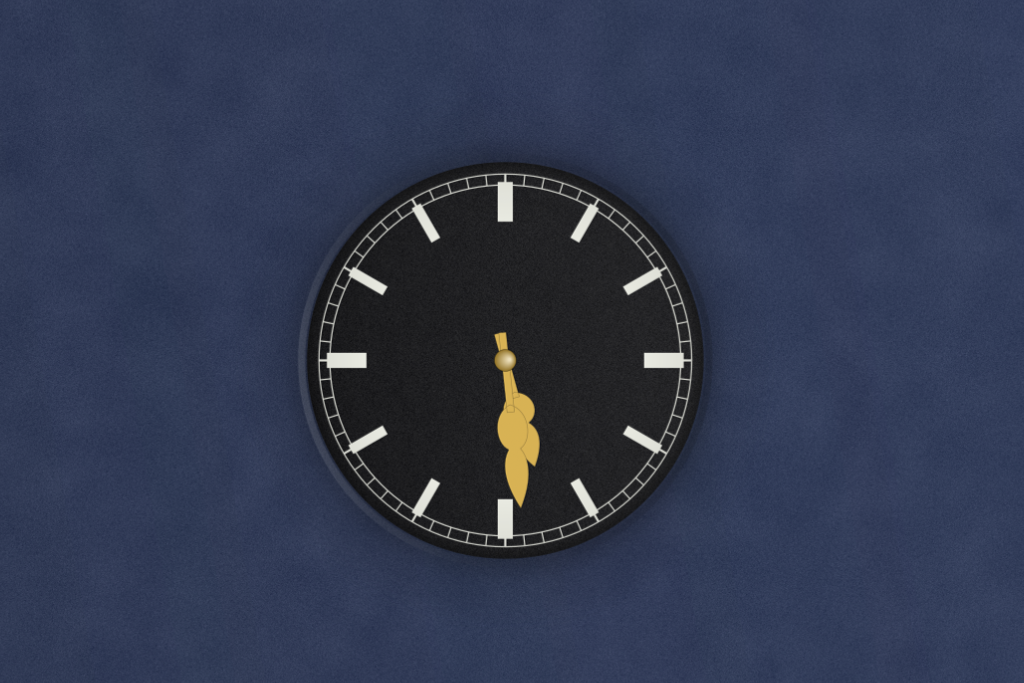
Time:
5.29
